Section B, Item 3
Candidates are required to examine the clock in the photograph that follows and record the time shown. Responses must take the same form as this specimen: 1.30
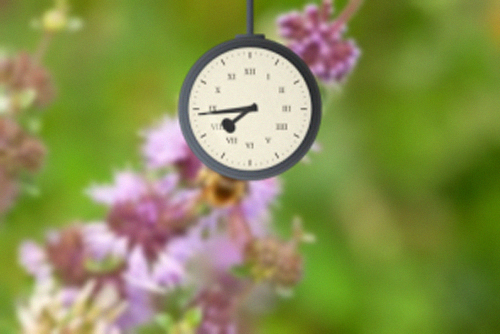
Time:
7.44
